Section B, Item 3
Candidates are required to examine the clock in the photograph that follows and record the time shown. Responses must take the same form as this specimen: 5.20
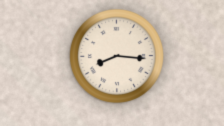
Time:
8.16
